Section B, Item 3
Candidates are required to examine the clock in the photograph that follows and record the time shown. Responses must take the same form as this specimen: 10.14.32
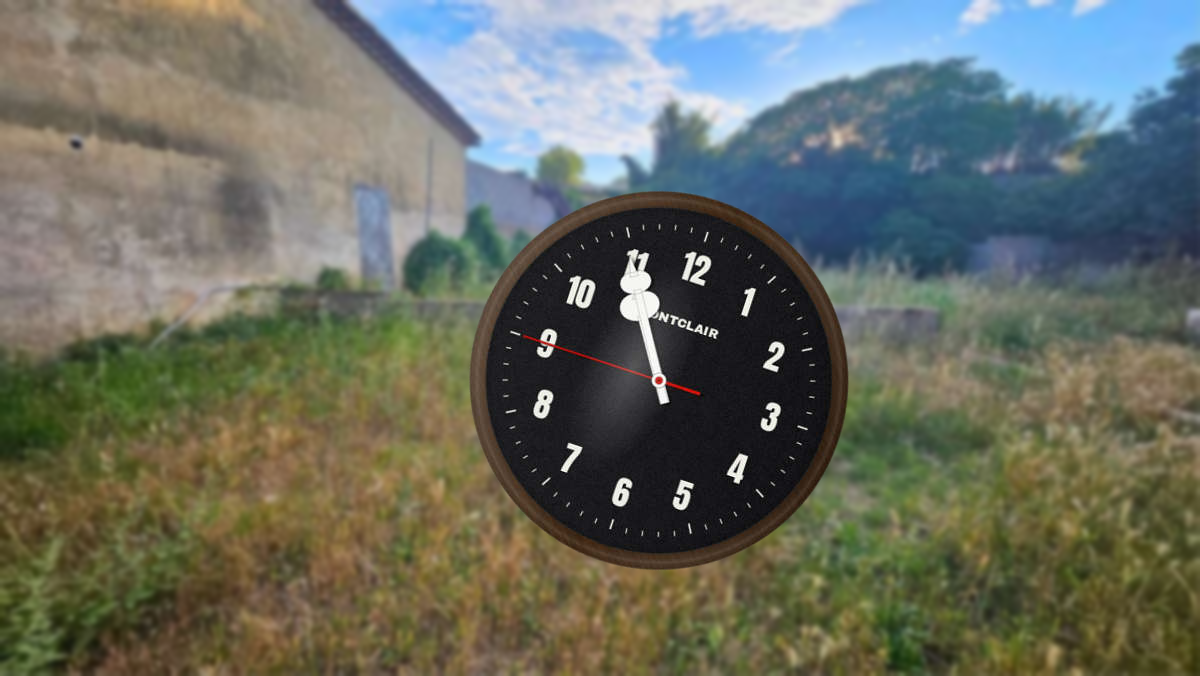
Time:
10.54.45
